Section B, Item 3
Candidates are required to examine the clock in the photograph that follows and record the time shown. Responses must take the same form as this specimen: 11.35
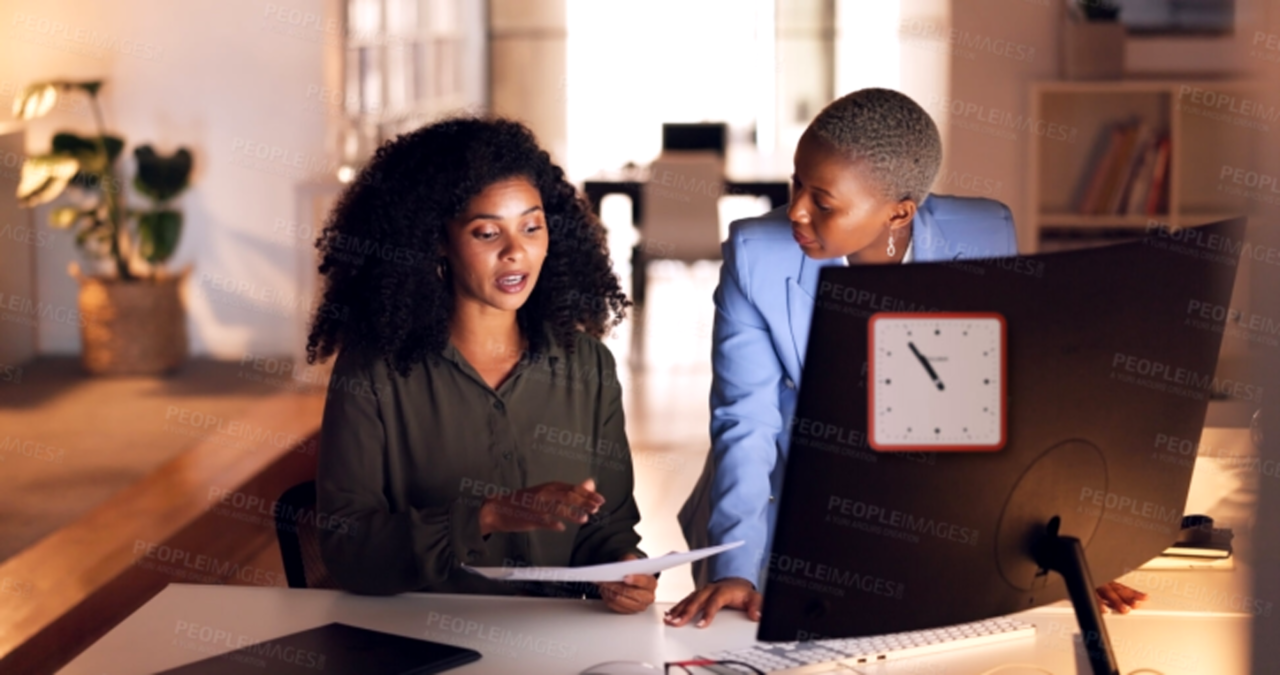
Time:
10.54
